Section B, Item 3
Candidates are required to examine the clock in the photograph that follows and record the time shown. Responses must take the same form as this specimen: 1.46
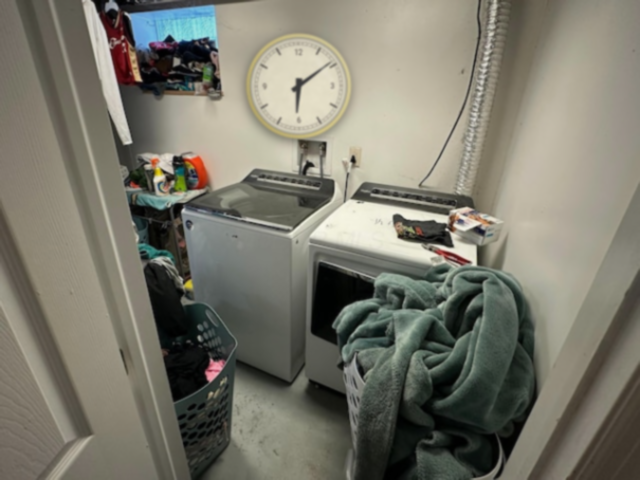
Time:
6.09
